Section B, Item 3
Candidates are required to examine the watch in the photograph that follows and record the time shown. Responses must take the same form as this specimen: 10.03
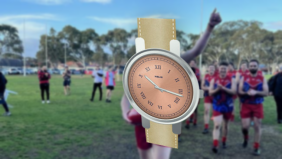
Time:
10.17
